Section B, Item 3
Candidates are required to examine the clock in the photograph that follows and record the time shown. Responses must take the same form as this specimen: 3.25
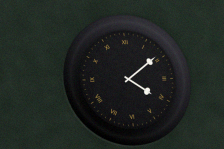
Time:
4.09
